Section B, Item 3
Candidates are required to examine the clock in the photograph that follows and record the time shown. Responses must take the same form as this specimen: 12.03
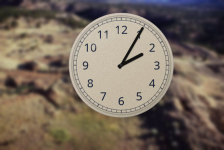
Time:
2.05
